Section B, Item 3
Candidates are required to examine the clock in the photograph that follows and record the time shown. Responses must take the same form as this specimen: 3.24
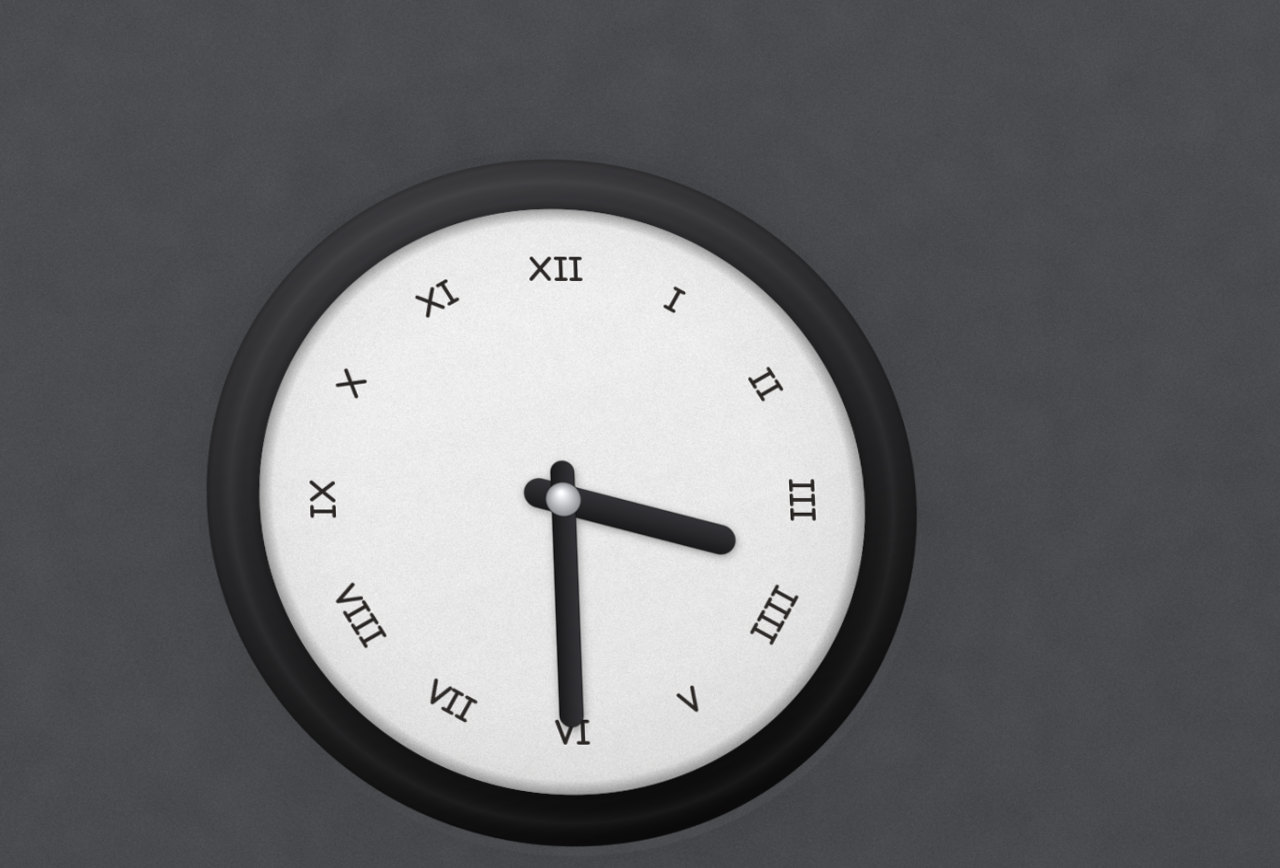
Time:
3.30
